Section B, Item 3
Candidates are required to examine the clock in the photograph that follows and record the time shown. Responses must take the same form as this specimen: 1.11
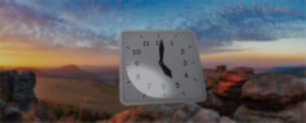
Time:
5.01
